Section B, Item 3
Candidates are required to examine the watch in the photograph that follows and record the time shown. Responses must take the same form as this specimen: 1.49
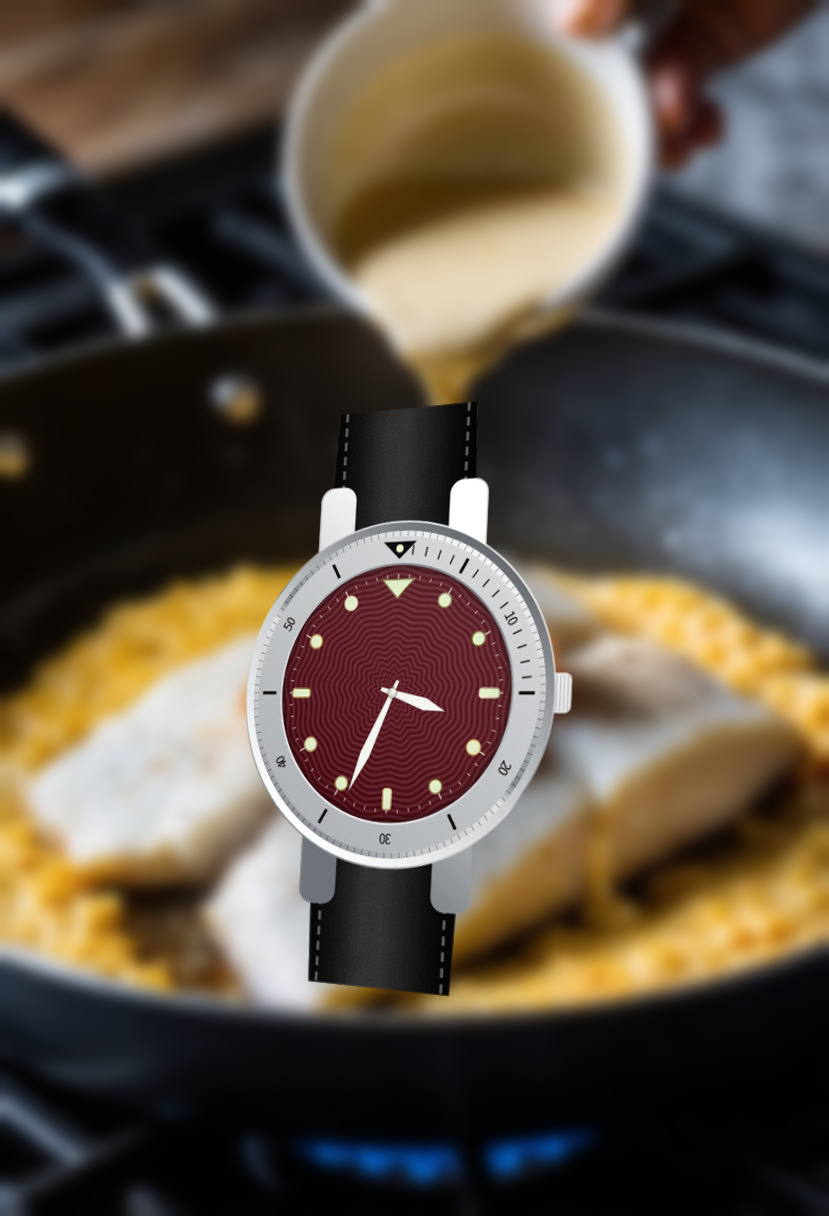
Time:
3.34
